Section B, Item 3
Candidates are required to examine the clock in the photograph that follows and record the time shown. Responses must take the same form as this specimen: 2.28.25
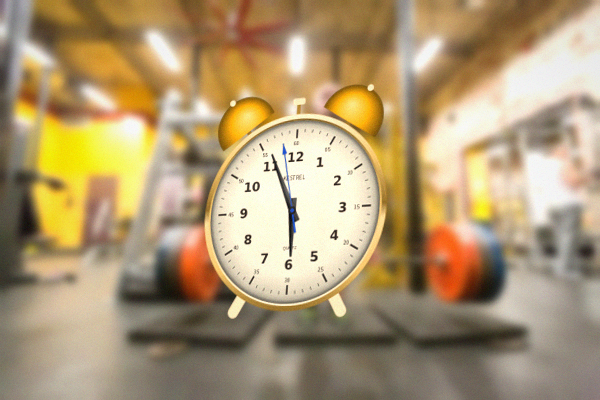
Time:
5.55.58
